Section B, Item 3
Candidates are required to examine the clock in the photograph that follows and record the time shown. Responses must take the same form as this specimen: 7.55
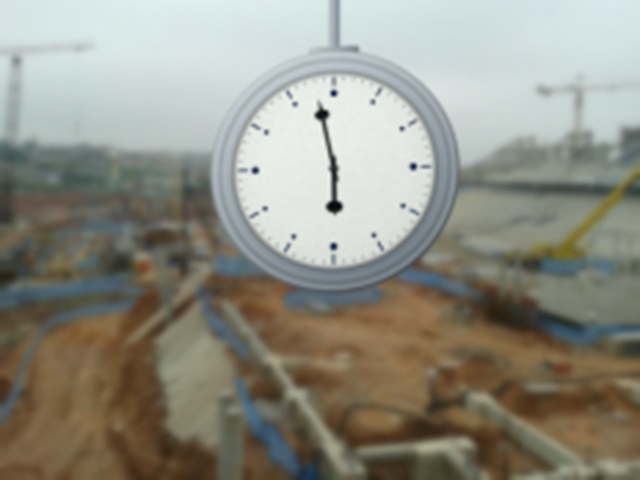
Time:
5.58
